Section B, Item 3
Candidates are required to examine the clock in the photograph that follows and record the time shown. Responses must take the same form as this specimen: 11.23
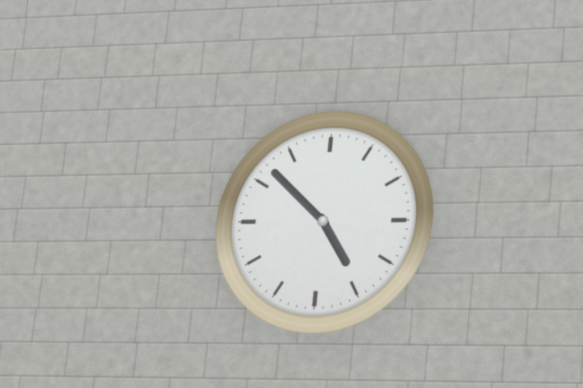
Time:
4.52
